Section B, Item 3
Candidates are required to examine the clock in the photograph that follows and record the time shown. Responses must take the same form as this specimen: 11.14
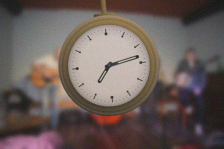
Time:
7.13
